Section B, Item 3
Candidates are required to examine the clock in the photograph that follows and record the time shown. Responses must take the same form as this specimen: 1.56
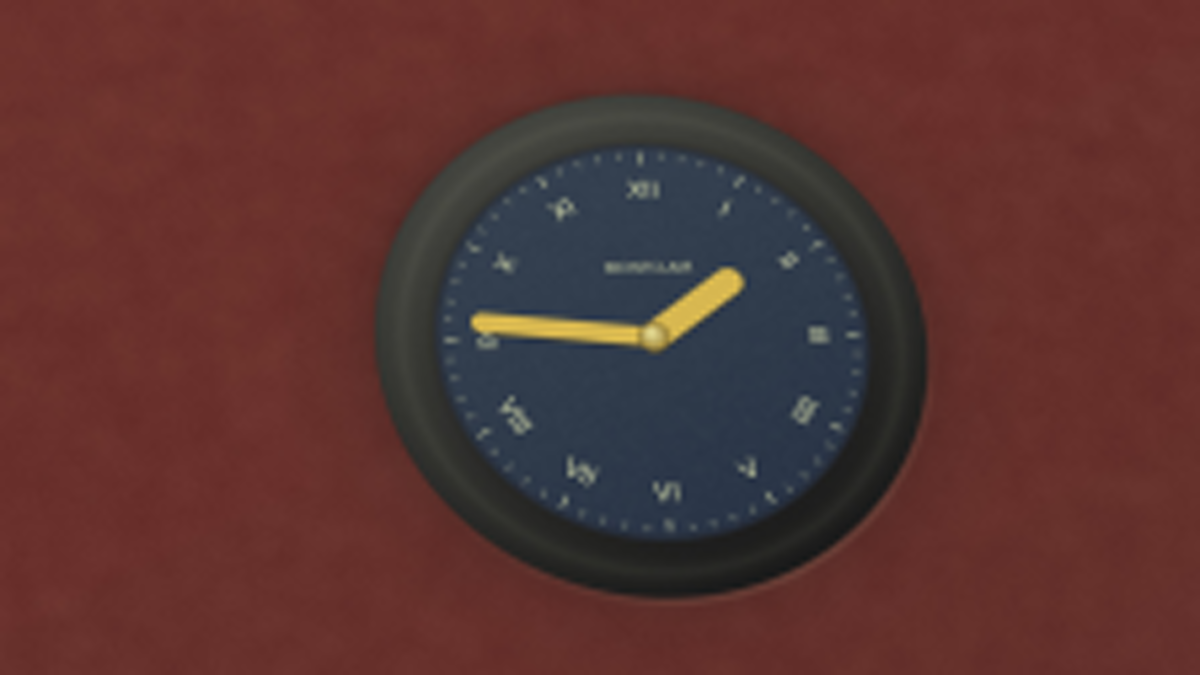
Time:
1.46
